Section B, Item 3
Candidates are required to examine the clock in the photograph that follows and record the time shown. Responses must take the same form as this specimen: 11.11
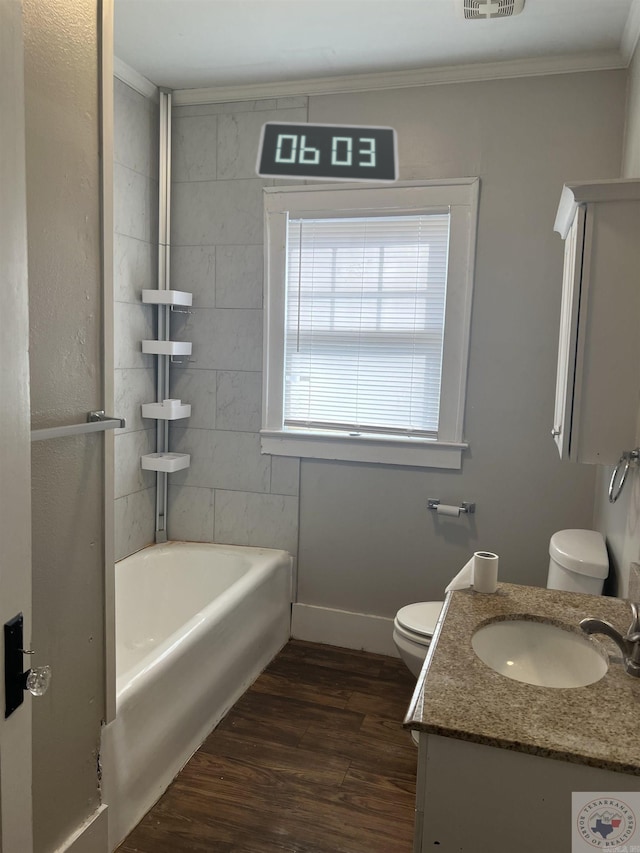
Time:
6.03
